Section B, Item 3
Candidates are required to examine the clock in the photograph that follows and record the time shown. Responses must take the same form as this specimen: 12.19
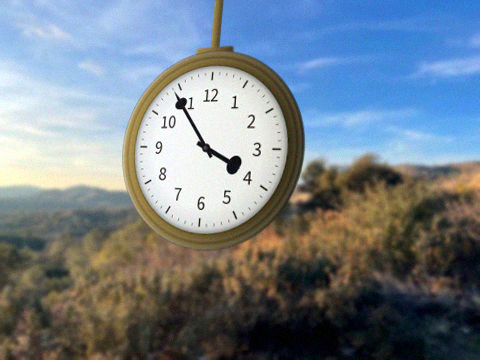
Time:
3.54
